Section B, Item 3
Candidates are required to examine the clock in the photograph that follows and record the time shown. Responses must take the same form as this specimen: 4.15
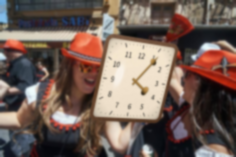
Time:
4.06
